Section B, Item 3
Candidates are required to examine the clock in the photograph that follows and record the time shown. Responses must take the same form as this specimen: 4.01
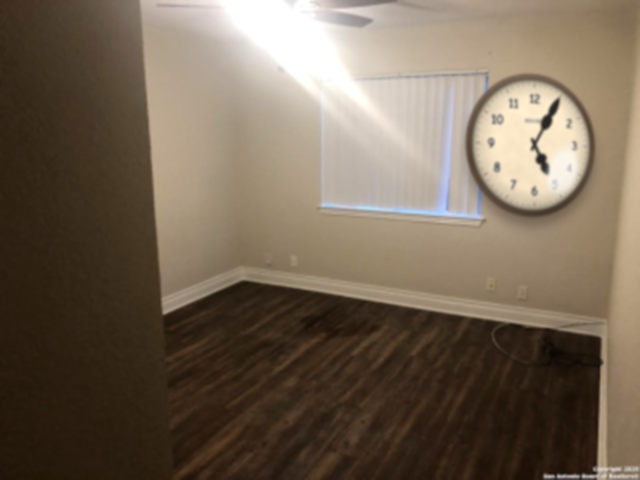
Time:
5.05
